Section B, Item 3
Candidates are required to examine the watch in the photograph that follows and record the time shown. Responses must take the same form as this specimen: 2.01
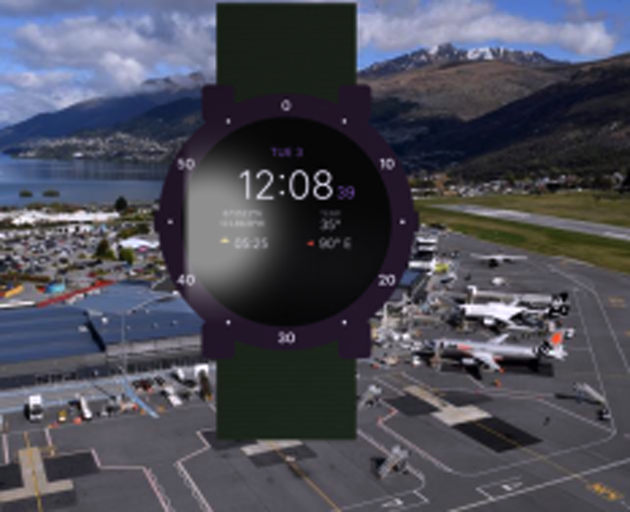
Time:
12.08
